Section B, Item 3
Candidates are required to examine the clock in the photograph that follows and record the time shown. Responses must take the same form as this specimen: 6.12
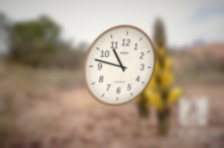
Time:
10.47
